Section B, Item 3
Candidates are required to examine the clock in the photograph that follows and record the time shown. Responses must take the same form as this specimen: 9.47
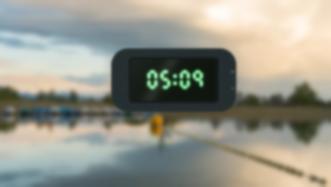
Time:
5.09
